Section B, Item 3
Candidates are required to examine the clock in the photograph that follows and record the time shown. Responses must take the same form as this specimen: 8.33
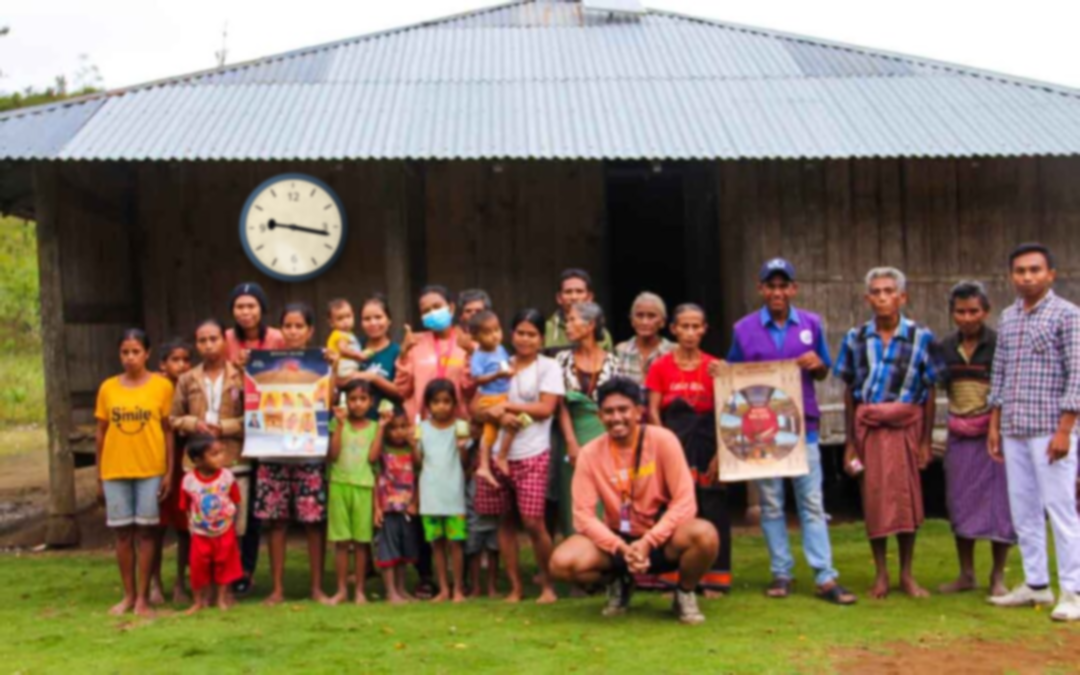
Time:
9.17
